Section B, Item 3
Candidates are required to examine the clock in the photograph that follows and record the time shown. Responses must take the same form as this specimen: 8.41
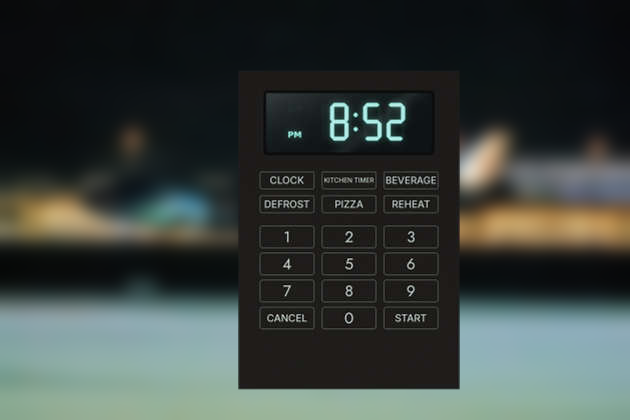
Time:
8.52
